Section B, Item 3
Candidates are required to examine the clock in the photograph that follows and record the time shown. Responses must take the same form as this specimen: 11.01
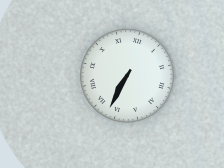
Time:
6.32
